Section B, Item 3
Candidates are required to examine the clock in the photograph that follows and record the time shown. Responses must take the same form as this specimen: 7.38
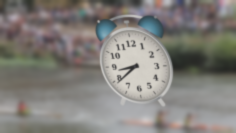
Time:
8.39
